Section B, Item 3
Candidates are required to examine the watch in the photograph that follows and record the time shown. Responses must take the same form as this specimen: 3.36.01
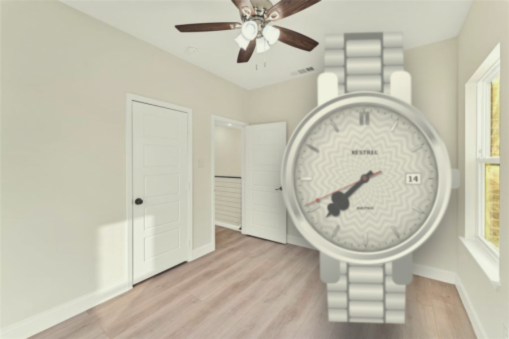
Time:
7.37.41
